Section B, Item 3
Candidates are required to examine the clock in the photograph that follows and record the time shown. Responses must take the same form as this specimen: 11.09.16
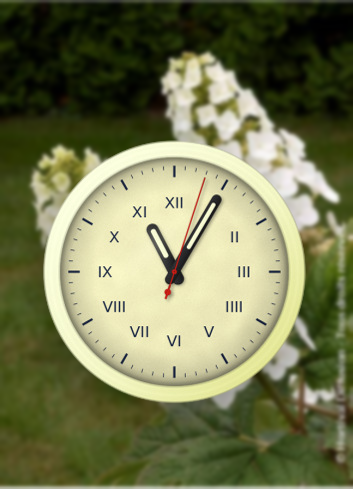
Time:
11.05.03
